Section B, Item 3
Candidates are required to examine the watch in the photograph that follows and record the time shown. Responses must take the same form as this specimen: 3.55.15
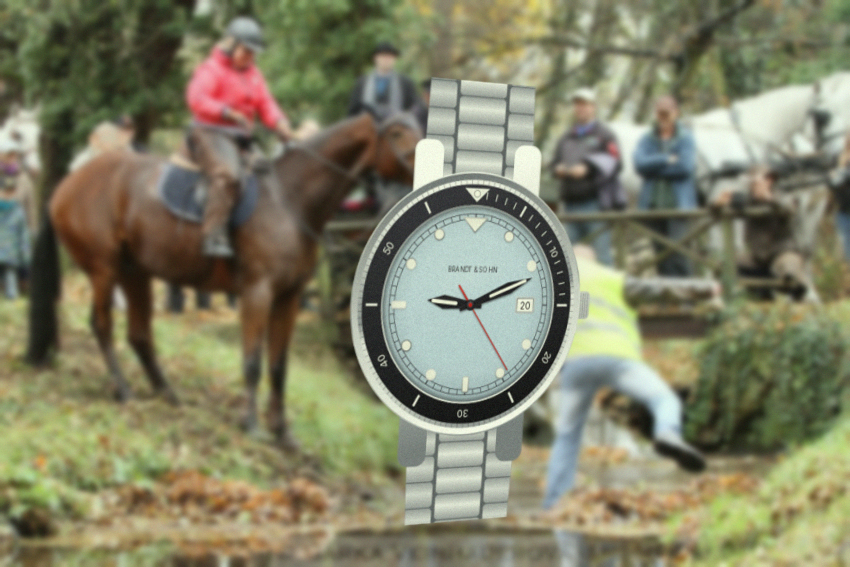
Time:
9.11.24
